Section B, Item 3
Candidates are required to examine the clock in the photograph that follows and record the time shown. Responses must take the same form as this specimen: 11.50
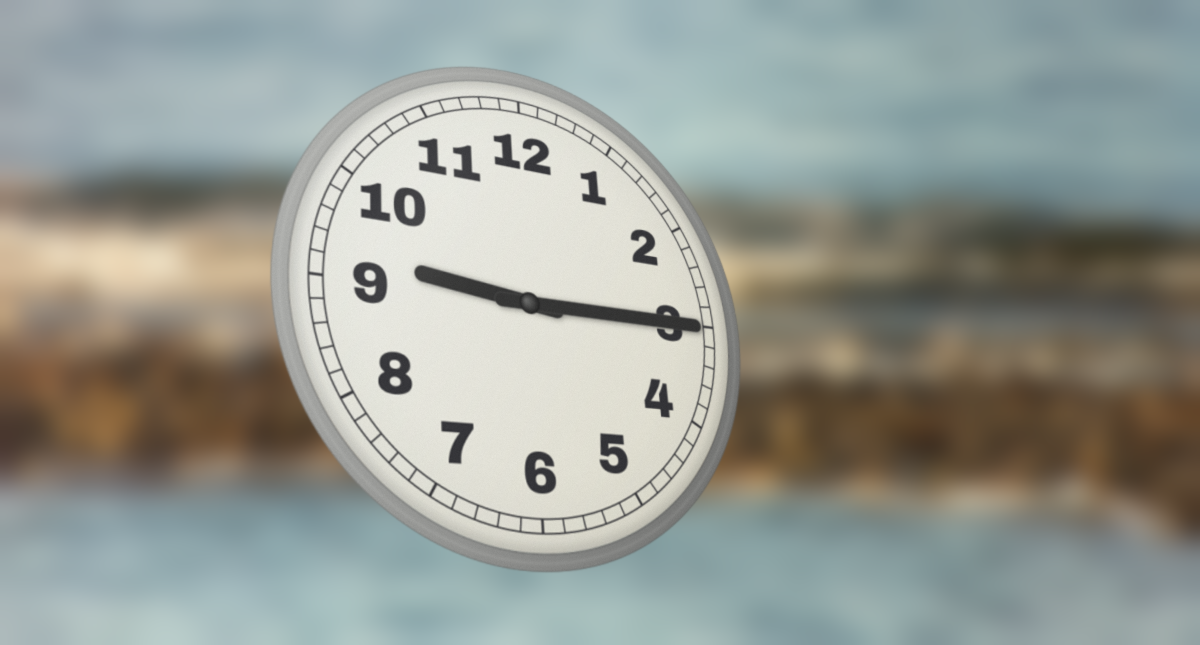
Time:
9.15
